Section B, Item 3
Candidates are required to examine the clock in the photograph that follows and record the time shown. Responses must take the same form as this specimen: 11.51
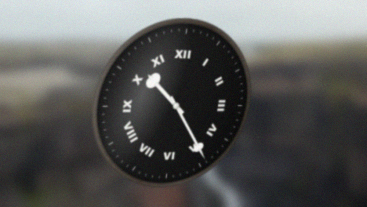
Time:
10.24
